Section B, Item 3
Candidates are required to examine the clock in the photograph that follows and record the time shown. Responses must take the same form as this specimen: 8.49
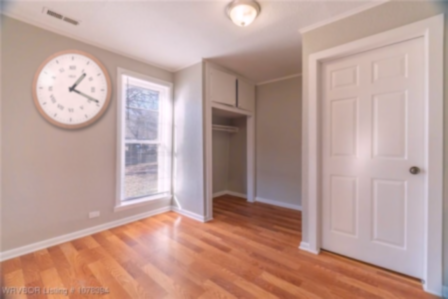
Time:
1.19
